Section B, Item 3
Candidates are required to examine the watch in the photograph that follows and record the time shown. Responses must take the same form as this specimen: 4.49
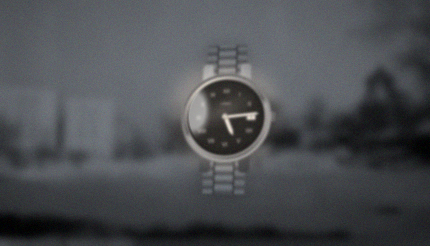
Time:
5.14
